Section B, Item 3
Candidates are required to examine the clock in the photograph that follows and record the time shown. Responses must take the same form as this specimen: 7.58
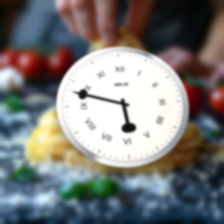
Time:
5.48
